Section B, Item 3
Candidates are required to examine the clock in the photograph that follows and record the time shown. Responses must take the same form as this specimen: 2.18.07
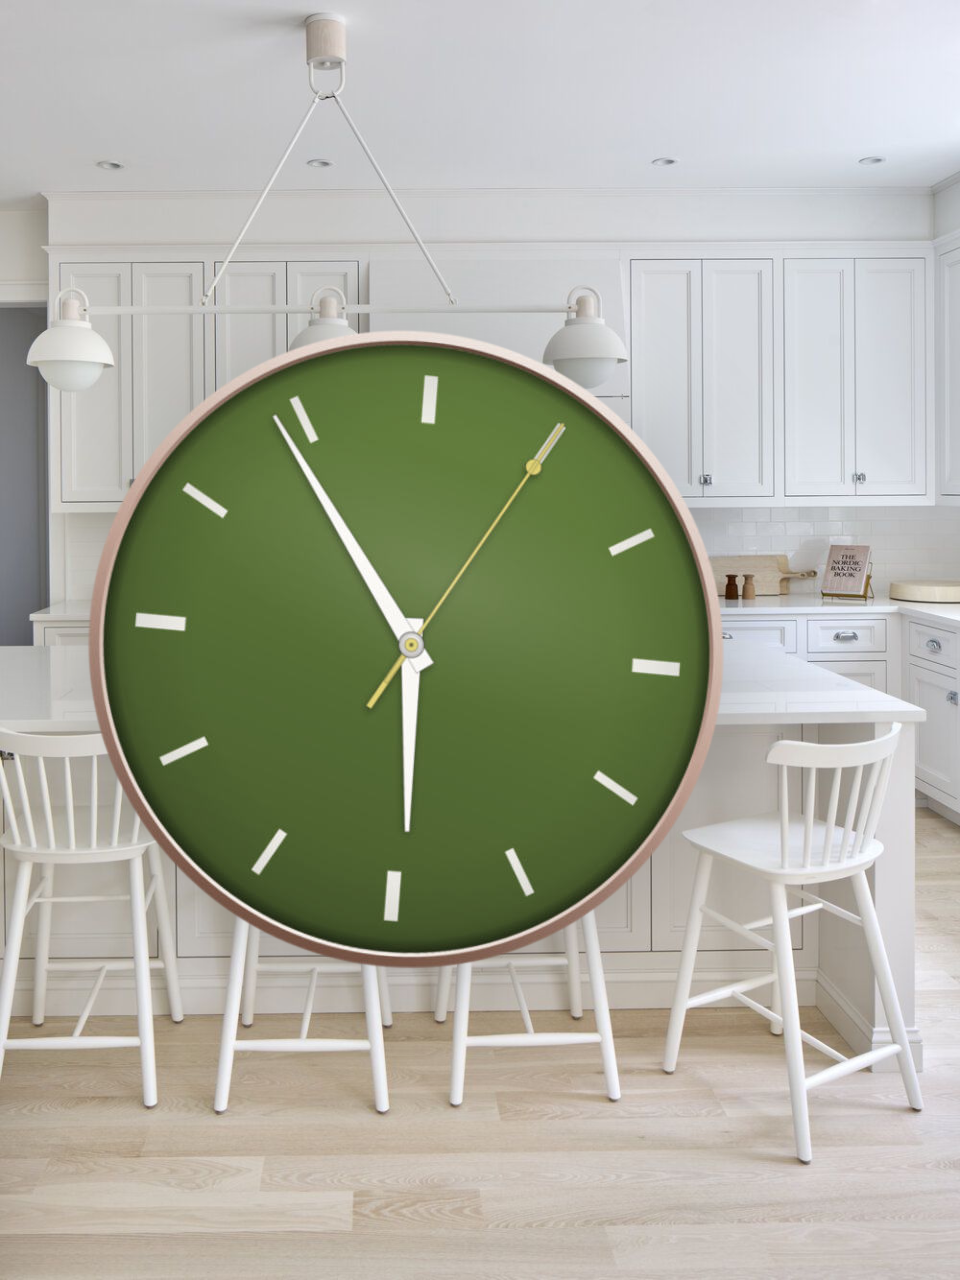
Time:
5.54.05
